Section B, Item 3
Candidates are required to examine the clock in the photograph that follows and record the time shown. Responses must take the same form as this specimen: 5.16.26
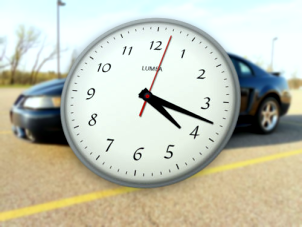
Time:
4.18.02
